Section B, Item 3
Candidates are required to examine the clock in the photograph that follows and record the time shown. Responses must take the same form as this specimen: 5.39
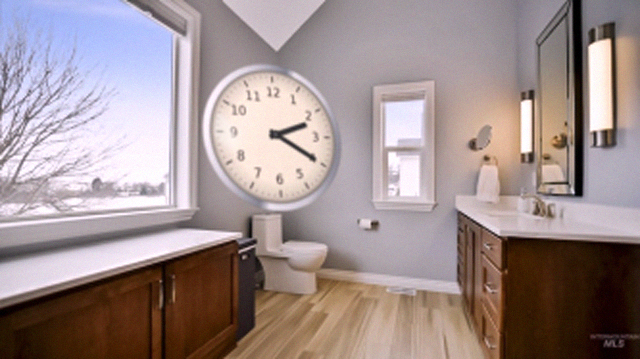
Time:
2.20
